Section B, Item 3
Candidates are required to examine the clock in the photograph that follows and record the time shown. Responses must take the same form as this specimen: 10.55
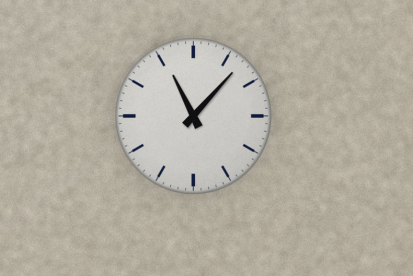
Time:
11.07
